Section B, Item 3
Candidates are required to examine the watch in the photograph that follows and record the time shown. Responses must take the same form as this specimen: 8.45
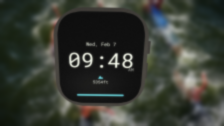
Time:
9.48
